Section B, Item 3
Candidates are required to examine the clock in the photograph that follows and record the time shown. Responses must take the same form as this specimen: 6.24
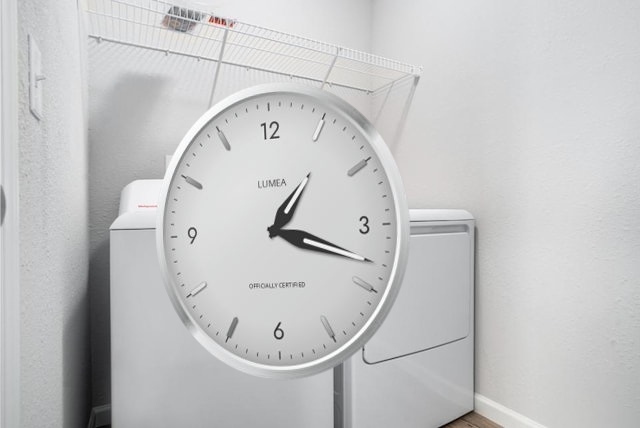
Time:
1.18
